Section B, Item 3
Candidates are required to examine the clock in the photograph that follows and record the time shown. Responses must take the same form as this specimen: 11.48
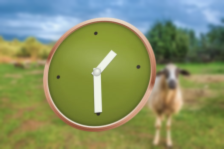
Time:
1.30
